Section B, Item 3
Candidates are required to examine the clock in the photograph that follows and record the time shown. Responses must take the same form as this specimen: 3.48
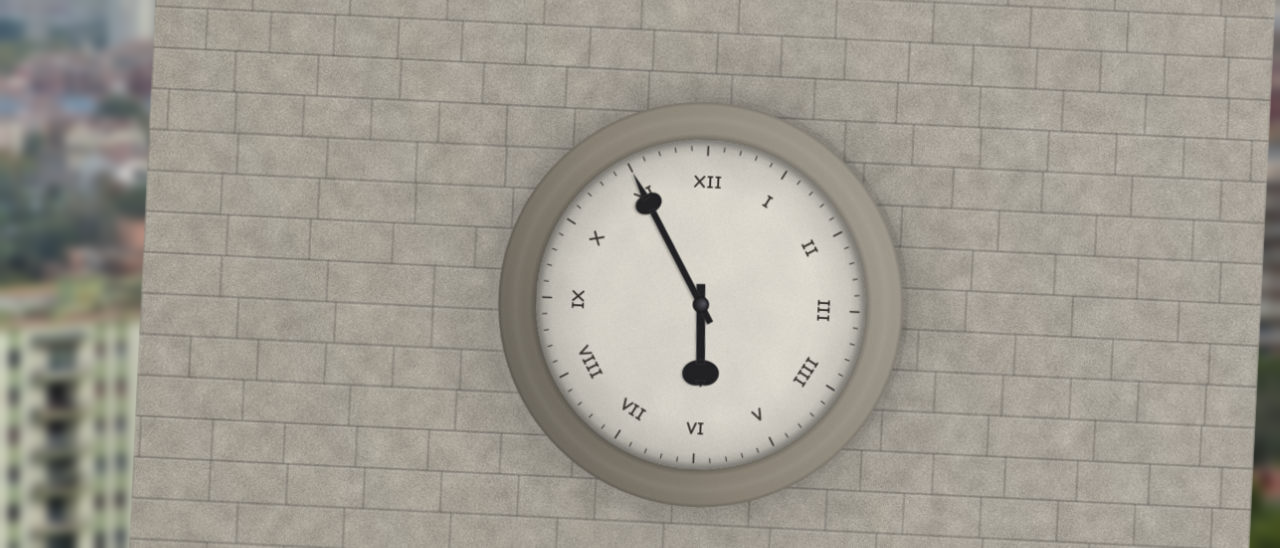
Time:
5.55
